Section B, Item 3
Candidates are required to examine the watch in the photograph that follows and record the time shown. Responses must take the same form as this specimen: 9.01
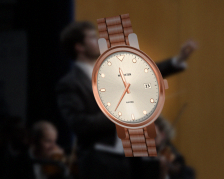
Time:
11.37
